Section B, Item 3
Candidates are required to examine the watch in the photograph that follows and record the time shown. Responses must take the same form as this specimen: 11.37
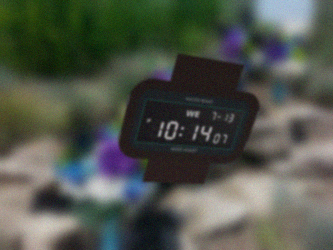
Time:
10.14
